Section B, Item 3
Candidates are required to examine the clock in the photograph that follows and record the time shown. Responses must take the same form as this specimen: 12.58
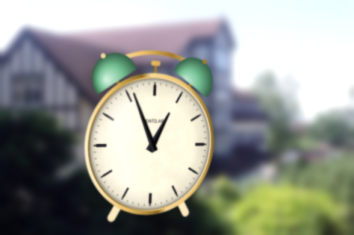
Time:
12.56
